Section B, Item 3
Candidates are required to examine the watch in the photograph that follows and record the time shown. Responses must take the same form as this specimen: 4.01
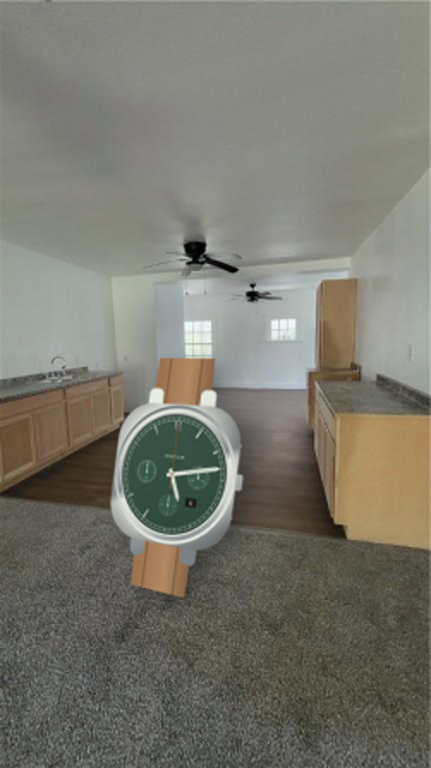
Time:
5.13
